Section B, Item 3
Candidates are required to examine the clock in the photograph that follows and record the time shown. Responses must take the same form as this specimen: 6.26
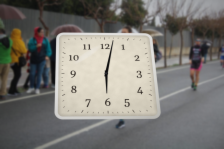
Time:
6.02
